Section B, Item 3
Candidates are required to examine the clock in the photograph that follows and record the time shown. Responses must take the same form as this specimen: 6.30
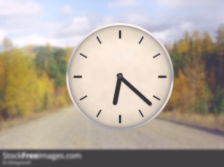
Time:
6.22
